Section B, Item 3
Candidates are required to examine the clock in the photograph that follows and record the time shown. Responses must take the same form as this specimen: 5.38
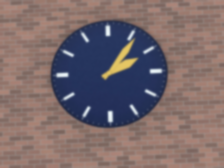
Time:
2.06
